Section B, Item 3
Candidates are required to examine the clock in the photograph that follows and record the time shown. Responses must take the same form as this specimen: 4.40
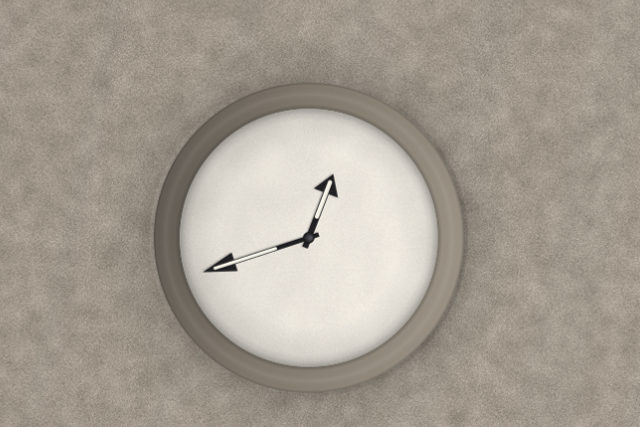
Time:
12.42
